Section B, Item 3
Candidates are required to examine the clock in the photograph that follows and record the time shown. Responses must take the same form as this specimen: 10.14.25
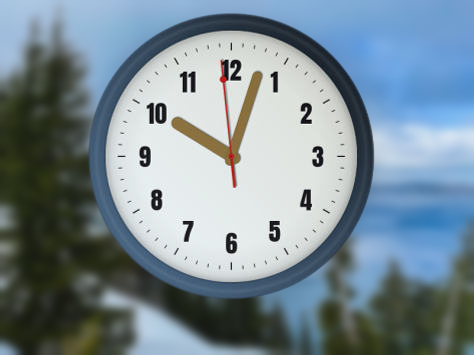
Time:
10.02.59
